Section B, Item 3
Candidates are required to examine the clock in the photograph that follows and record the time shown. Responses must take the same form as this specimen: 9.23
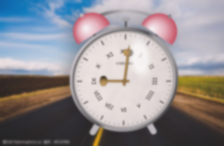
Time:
9.01
